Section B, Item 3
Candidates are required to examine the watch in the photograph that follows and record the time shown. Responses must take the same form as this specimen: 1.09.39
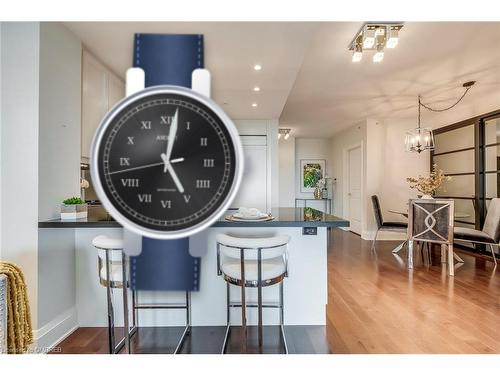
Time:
5.01.43
